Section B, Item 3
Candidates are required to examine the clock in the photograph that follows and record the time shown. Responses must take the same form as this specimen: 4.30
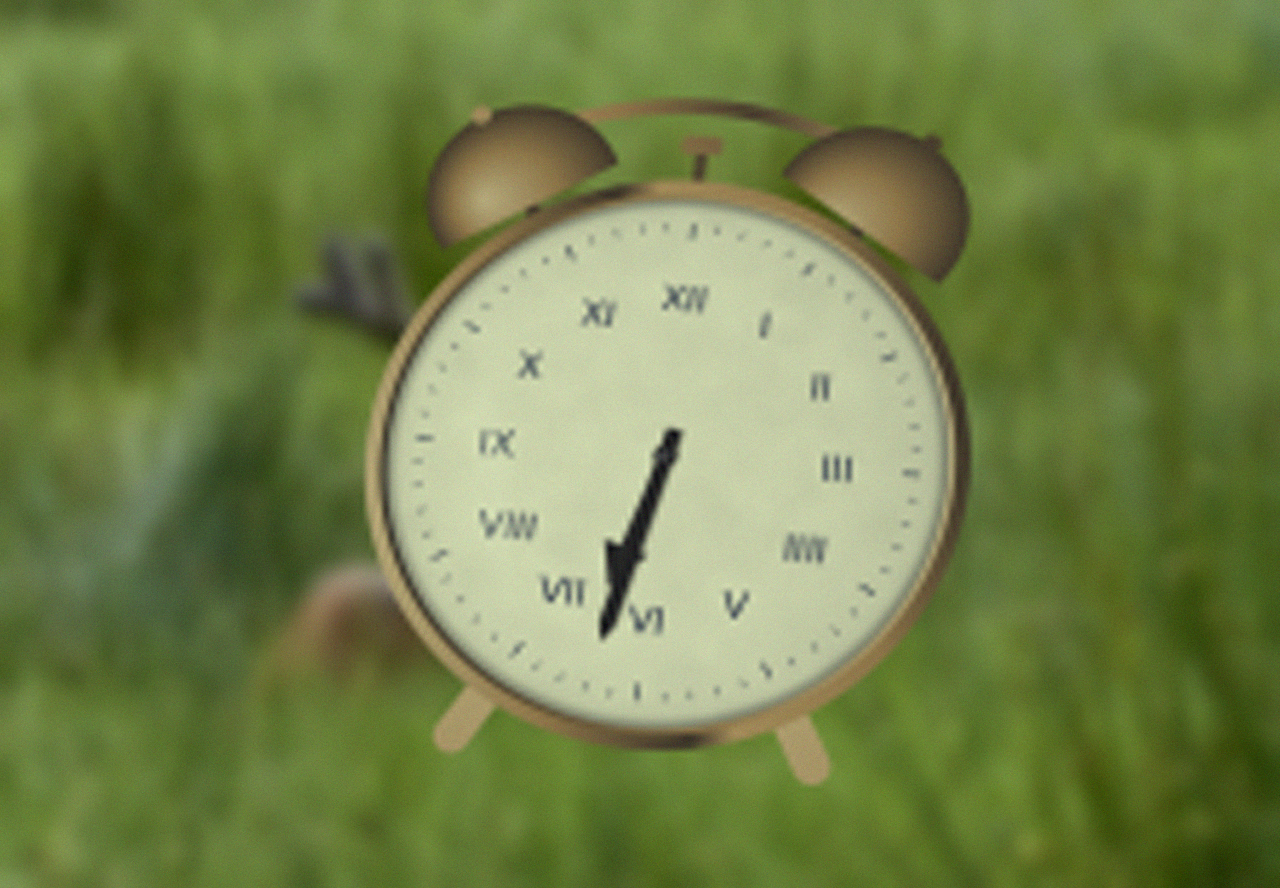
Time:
6.32
